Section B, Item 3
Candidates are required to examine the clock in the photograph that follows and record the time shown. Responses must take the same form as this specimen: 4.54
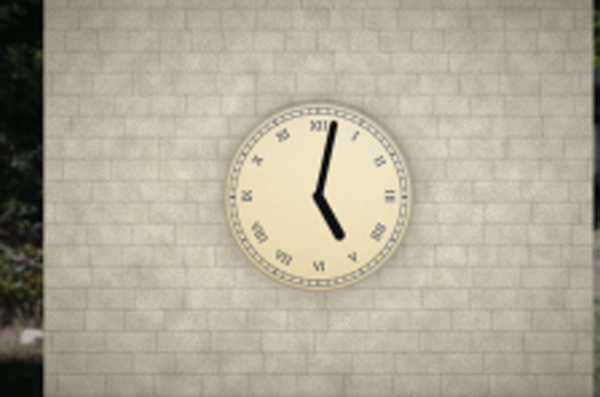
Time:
5.02
